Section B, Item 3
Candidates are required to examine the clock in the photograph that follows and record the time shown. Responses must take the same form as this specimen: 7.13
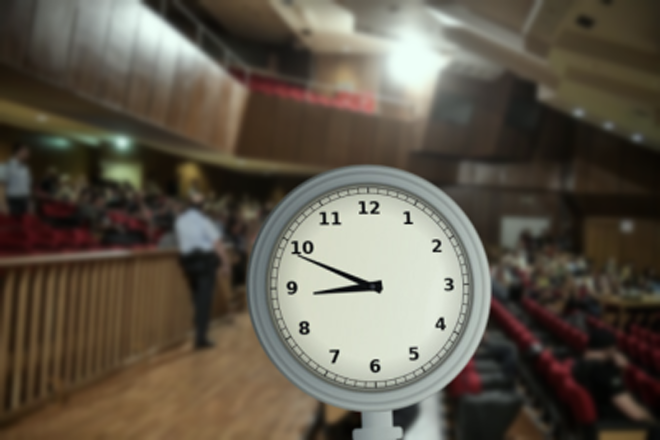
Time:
8.49
